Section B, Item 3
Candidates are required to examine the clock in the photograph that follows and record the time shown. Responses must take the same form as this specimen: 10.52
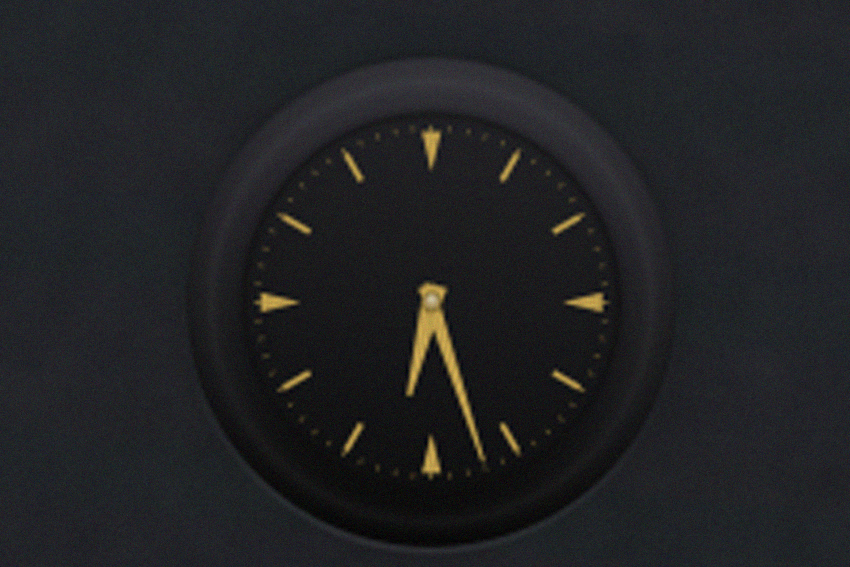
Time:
6.27
